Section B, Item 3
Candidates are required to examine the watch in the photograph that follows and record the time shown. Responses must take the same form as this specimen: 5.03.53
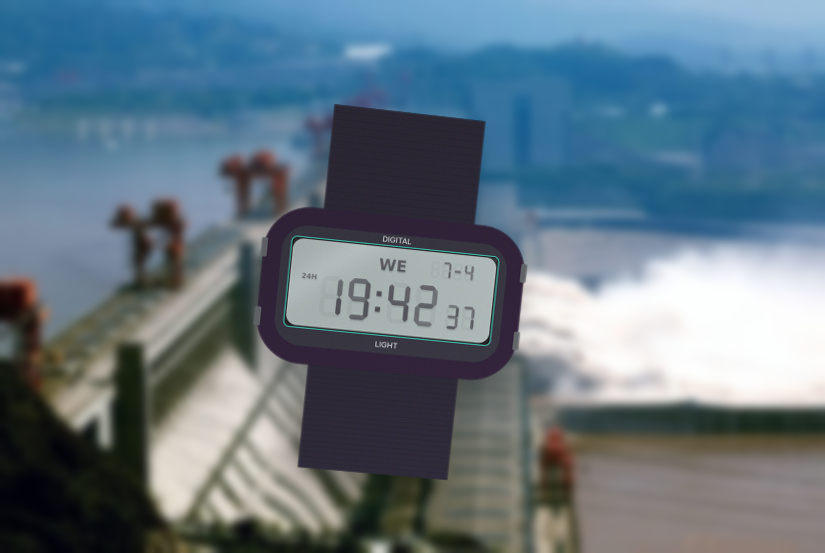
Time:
19.42.37
